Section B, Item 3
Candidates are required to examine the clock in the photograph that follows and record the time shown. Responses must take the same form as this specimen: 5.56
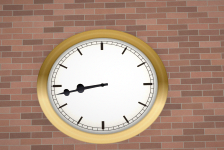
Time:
8.43
